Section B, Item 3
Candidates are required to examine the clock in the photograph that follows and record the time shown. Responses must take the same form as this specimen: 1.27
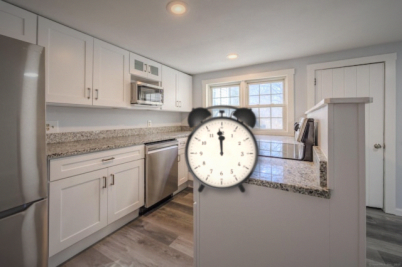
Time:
11.59
